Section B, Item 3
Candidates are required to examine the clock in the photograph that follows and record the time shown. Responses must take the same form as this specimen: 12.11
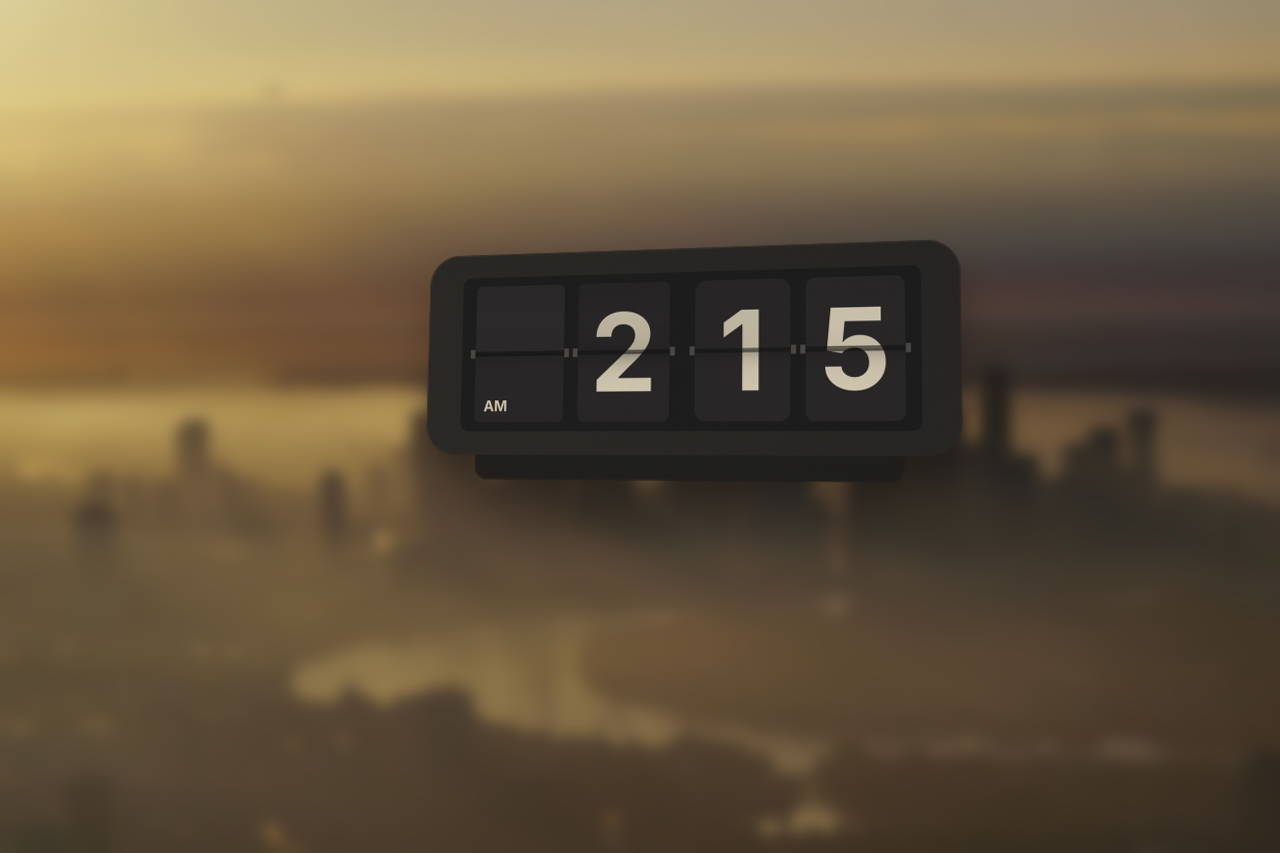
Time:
2.15
